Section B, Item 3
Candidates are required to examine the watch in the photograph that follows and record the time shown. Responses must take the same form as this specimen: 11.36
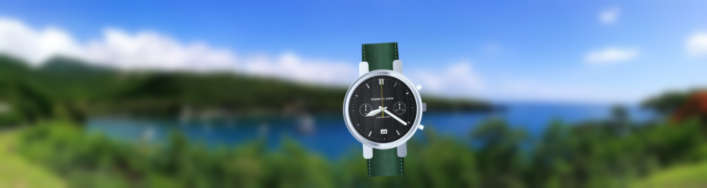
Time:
8.21
